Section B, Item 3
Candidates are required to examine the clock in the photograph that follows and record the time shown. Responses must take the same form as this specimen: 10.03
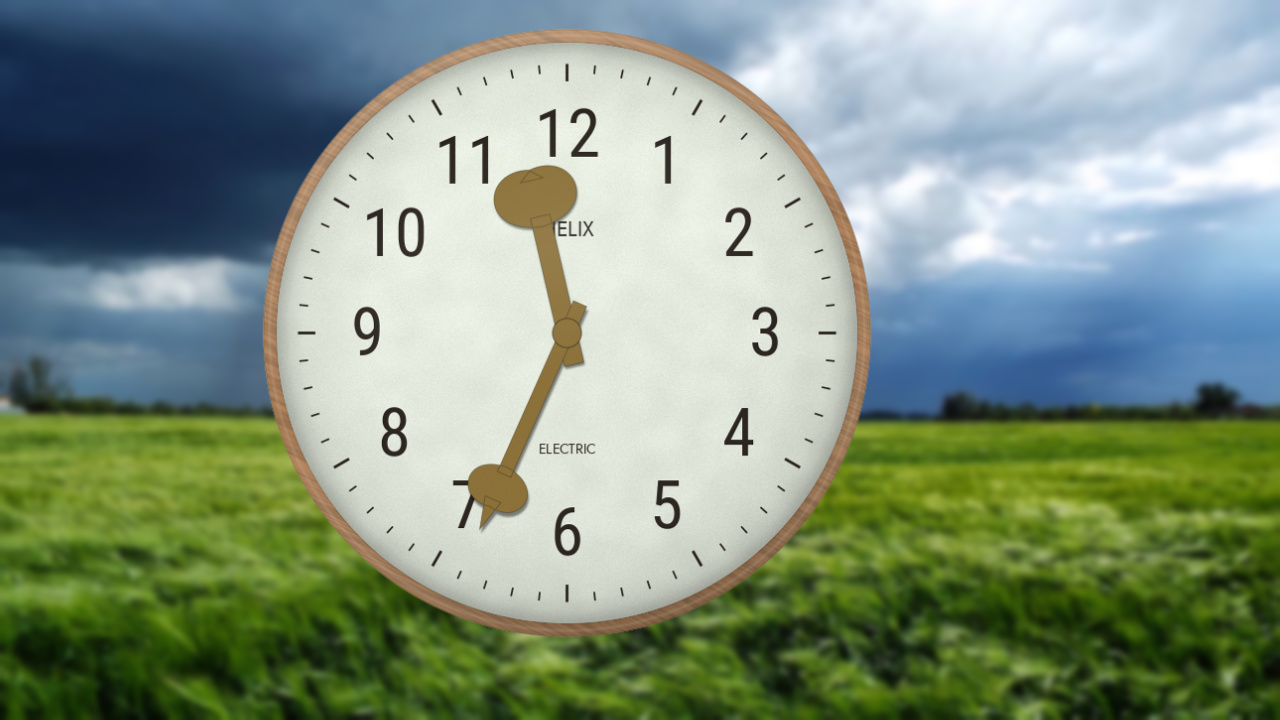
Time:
11.34
